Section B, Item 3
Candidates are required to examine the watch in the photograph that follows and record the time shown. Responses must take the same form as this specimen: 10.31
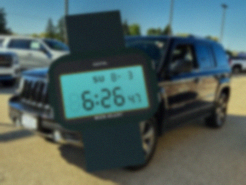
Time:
6.26
